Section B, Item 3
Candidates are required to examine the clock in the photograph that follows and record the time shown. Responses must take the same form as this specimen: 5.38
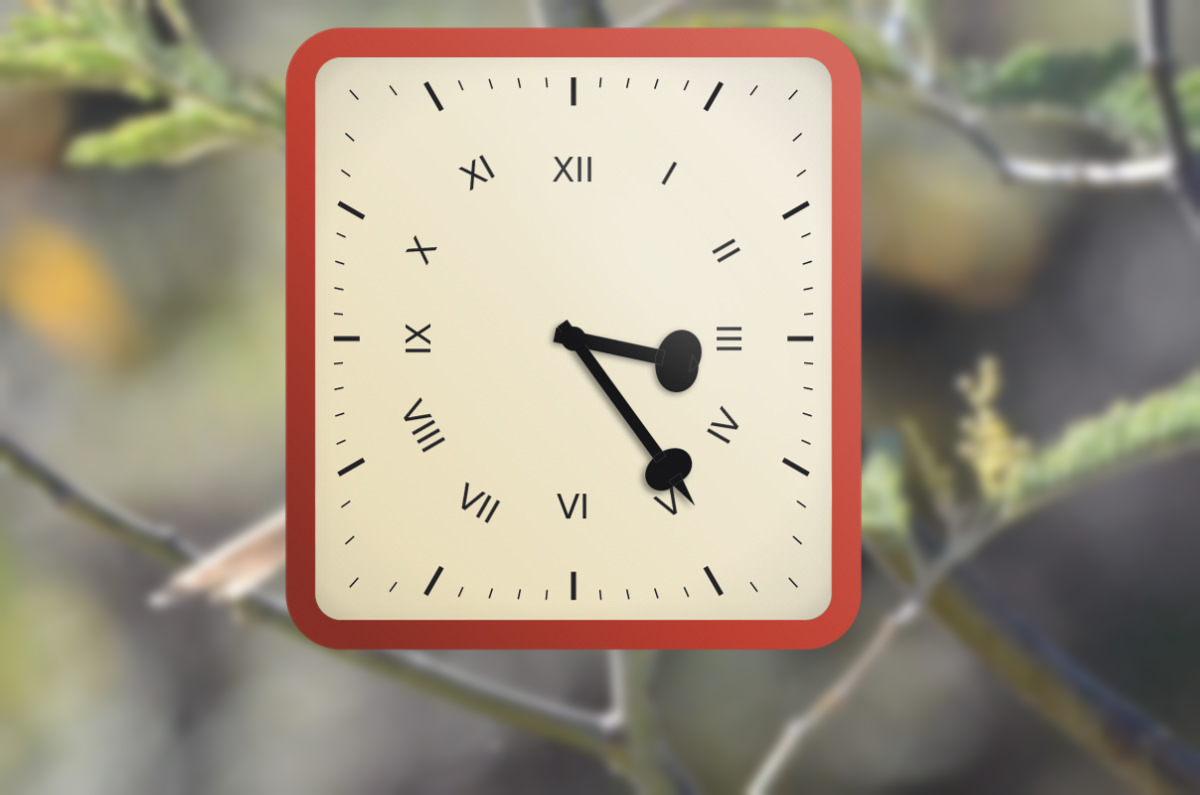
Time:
3.24
